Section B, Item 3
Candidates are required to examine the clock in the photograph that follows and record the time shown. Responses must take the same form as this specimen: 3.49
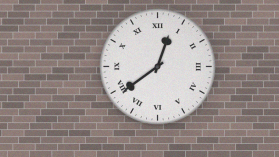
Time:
12.39
